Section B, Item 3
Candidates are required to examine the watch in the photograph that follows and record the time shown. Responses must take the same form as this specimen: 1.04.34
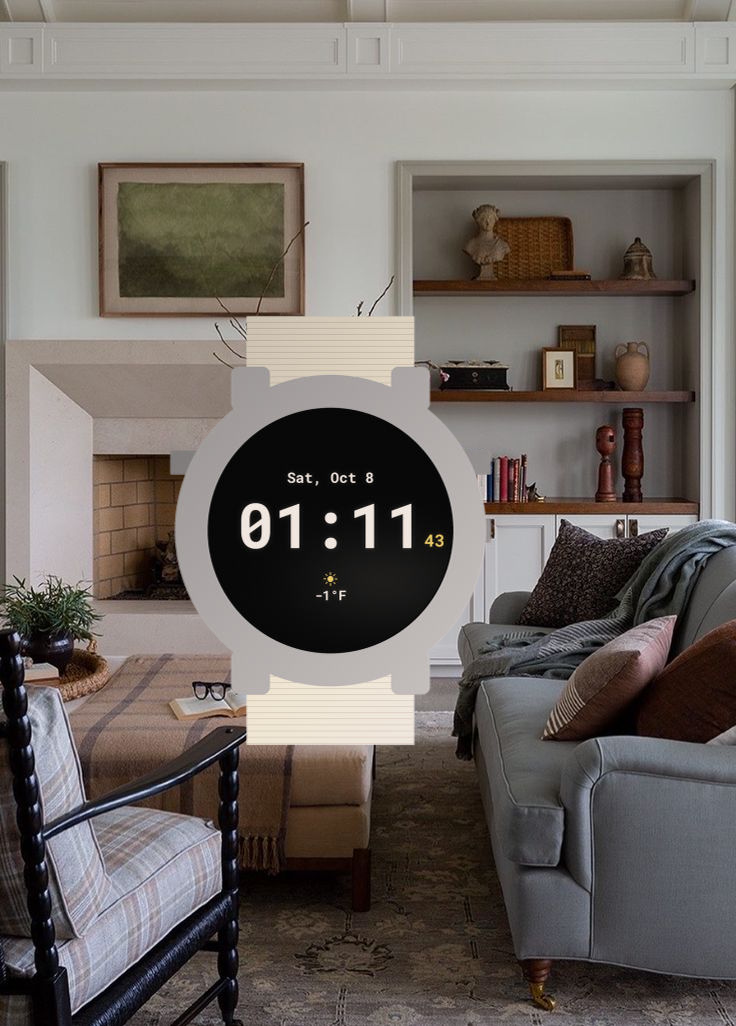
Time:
1.11.43
